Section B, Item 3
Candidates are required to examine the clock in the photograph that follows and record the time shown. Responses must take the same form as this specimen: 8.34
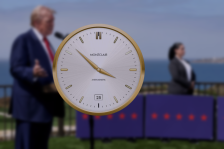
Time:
3.52
